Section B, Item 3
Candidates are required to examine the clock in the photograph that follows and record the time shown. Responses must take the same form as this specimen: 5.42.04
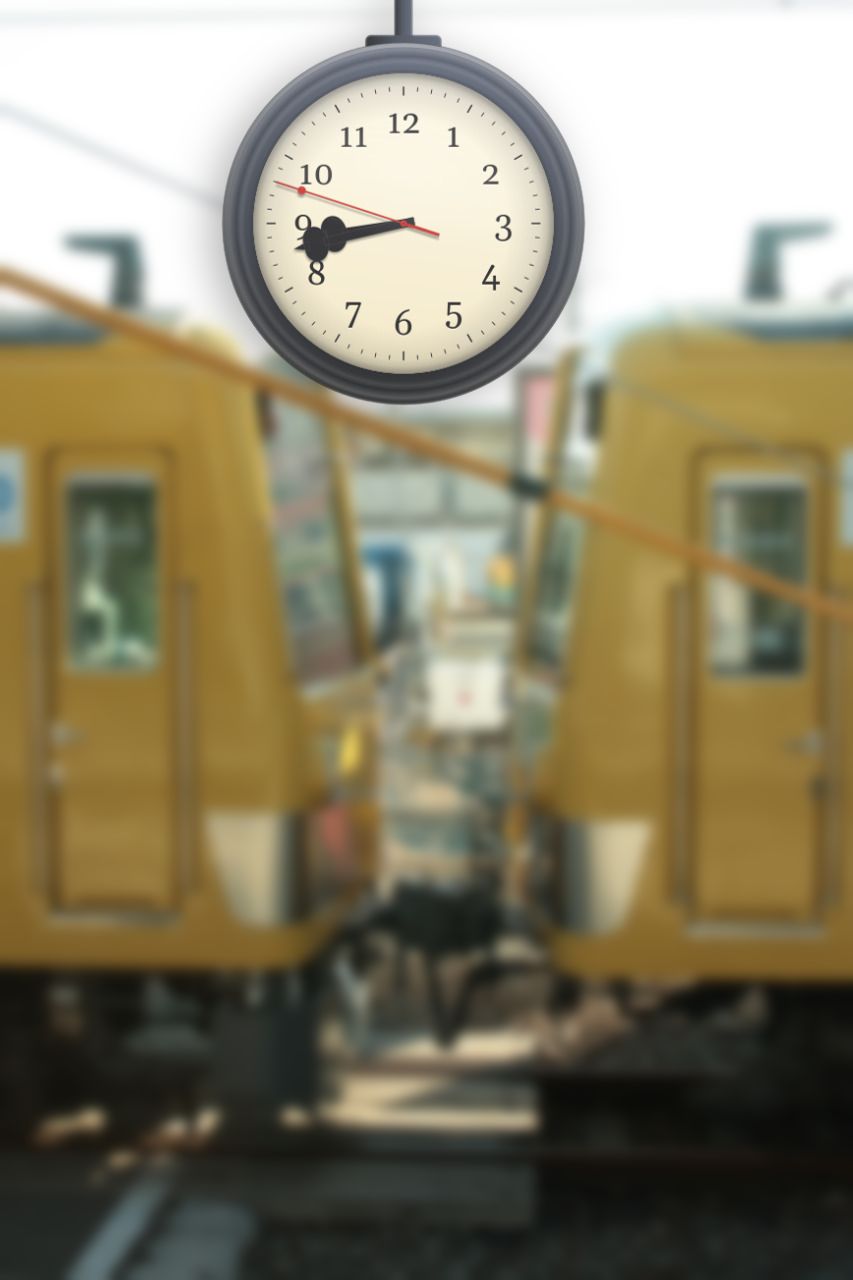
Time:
8.42.48
